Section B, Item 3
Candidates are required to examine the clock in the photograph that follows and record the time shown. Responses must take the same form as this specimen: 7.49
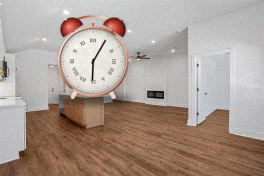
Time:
6.05
